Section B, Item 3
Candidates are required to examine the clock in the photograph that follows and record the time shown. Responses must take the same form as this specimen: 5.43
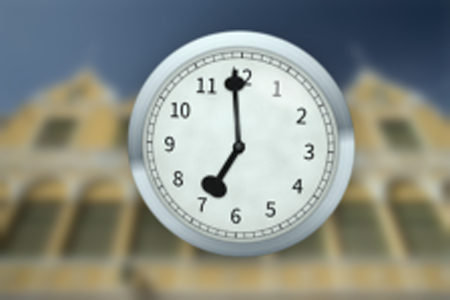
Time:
6.59
